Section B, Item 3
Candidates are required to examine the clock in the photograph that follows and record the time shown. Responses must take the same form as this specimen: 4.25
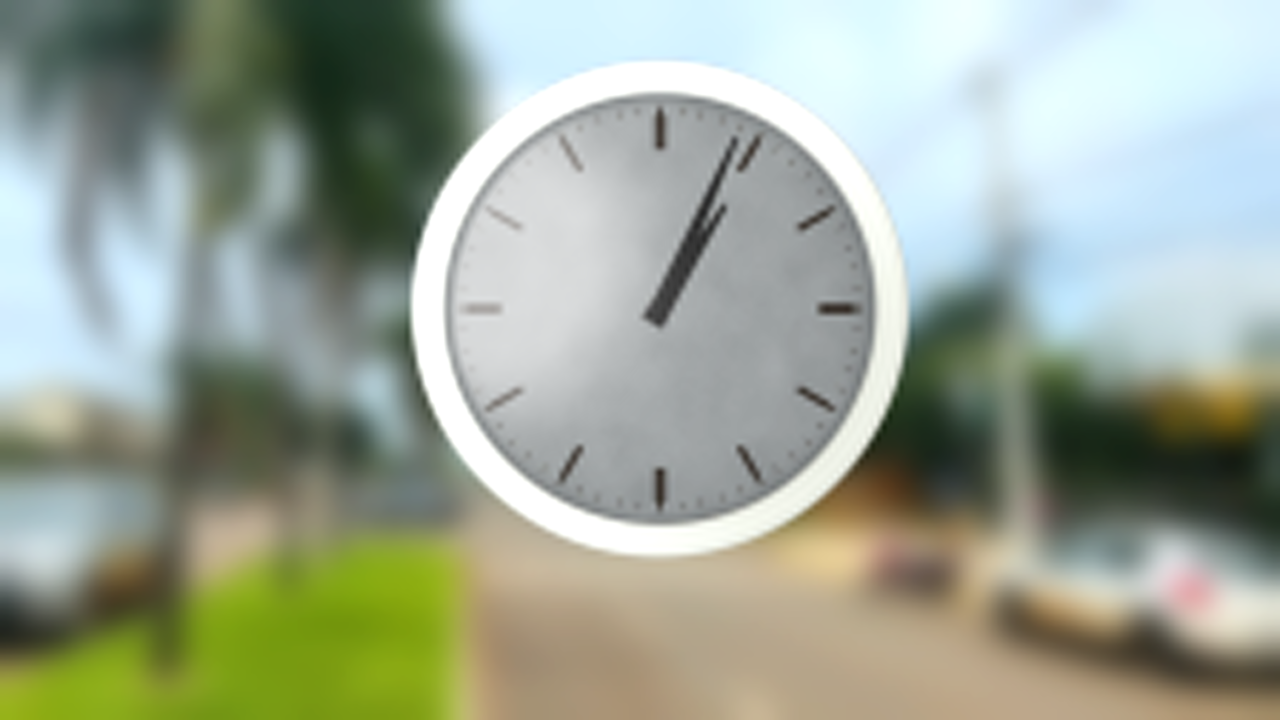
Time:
1.04
